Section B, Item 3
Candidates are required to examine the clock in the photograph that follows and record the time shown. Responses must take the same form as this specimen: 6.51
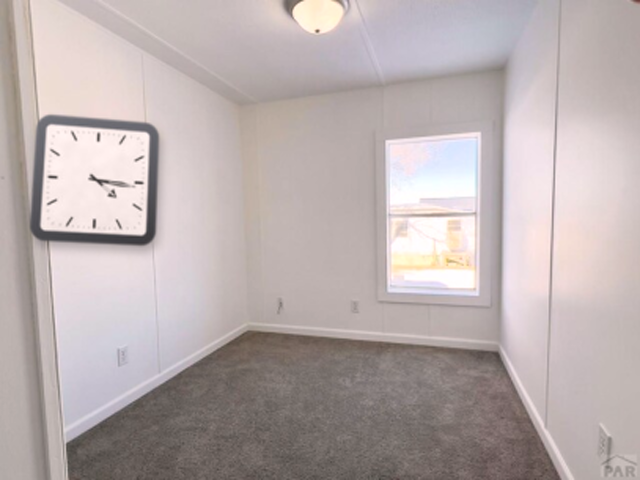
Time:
4.16
